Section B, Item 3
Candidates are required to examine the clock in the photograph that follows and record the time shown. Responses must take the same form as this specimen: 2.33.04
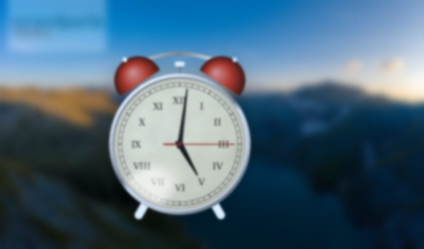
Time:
5.01.15
